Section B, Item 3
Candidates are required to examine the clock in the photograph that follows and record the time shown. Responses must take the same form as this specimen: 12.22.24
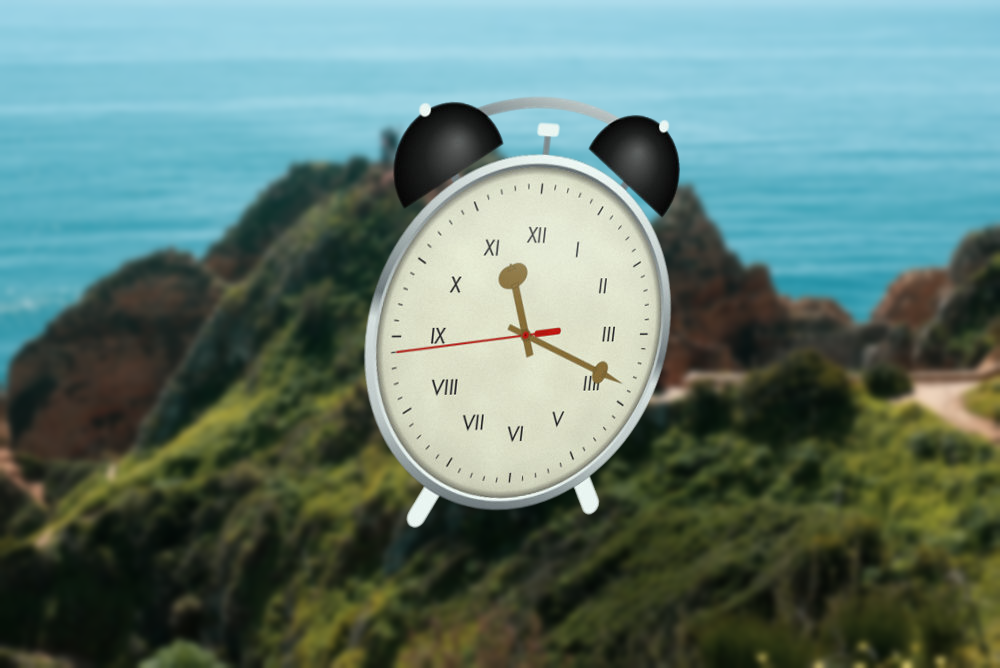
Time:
11.18.44
